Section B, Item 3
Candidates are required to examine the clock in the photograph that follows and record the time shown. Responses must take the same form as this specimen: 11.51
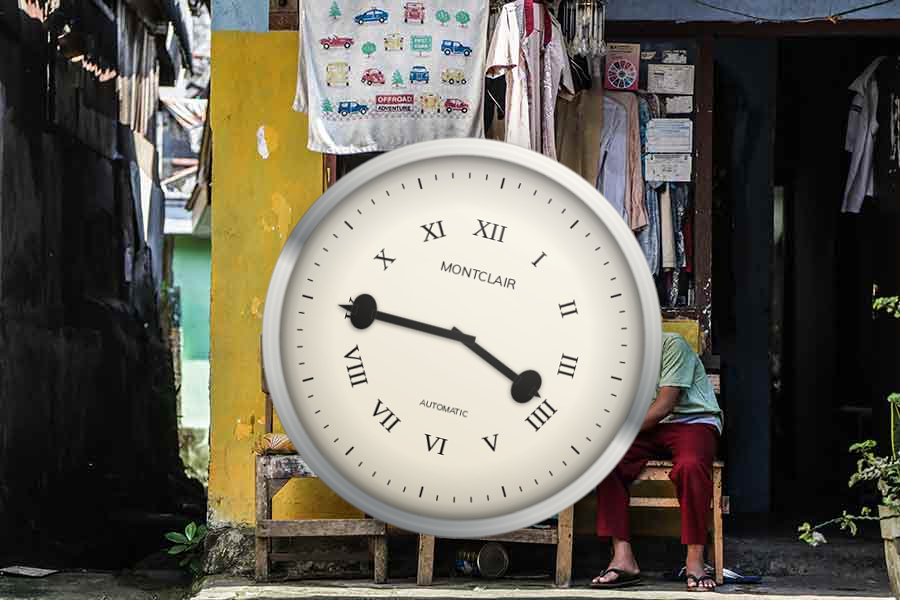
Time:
3.45
